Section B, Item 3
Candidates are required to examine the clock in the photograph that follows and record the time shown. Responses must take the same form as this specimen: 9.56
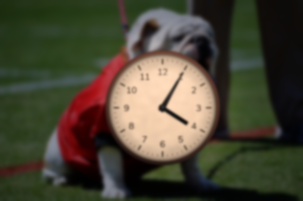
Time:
4.05
